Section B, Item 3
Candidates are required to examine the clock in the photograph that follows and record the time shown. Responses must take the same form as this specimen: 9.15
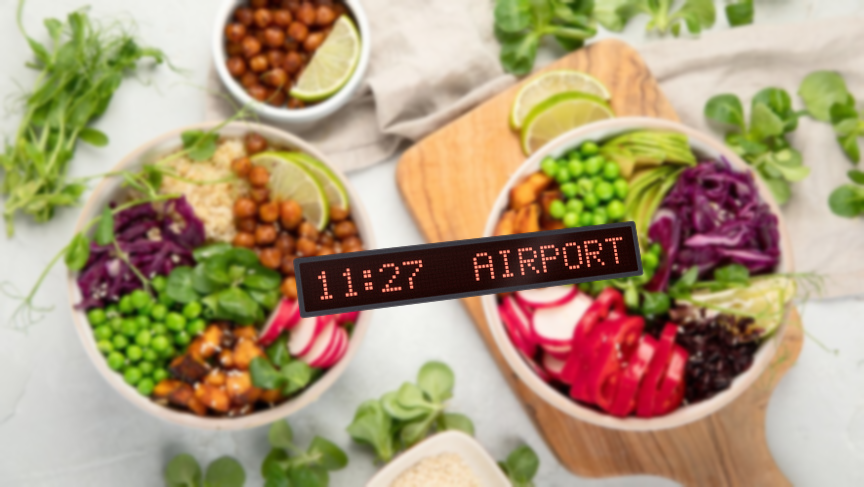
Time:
11.27
